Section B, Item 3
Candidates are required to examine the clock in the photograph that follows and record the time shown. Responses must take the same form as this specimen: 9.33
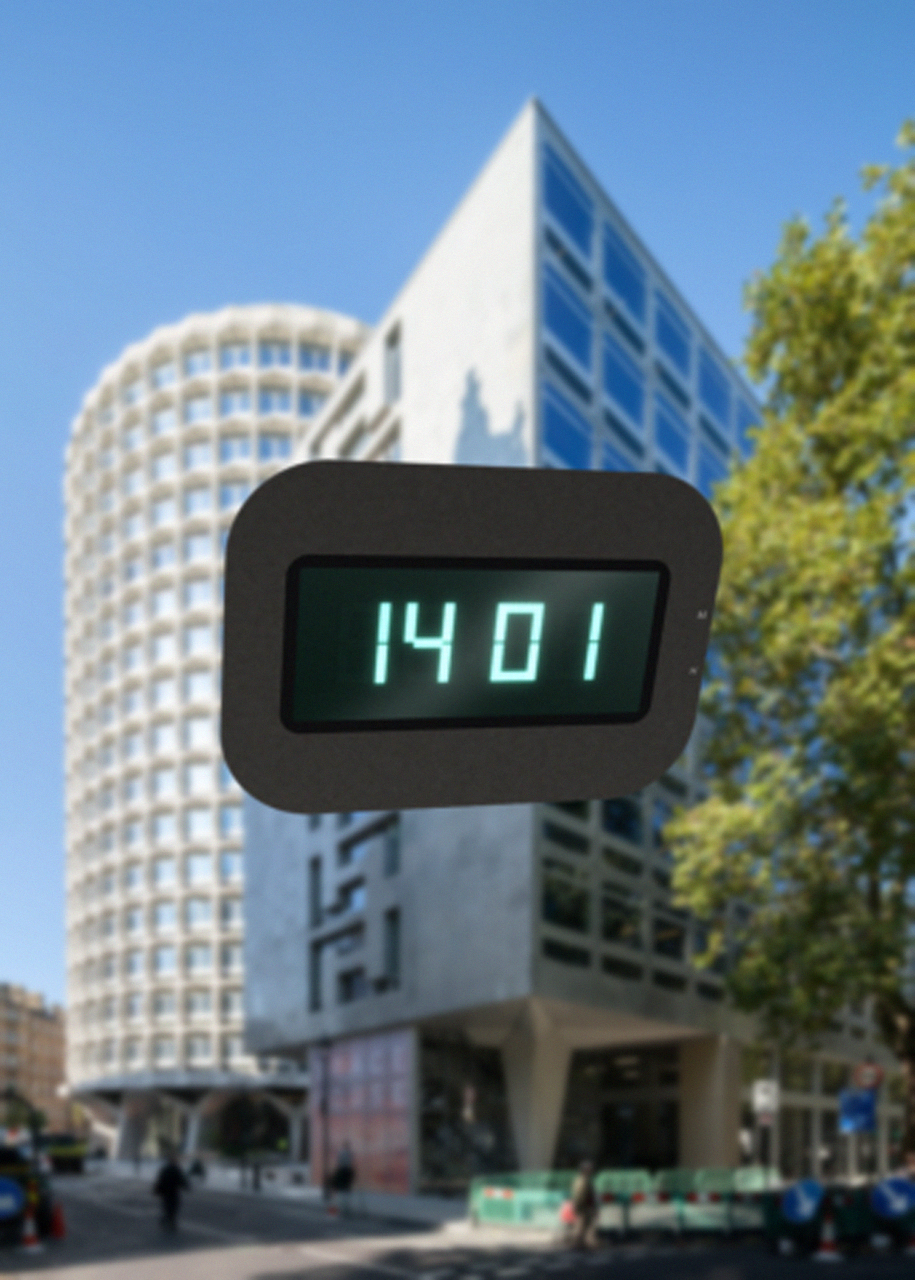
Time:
14.01
